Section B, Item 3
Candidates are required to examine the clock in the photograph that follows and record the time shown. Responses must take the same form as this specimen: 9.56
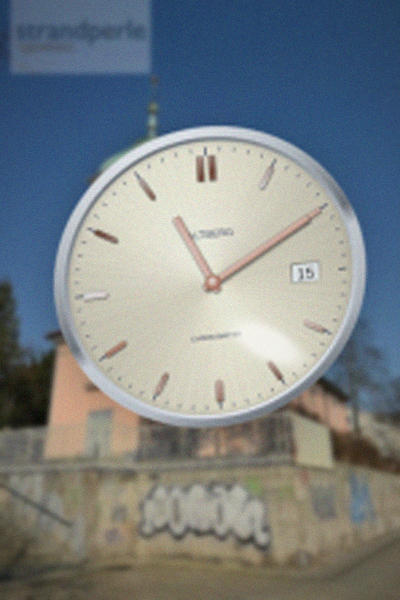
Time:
11.10
